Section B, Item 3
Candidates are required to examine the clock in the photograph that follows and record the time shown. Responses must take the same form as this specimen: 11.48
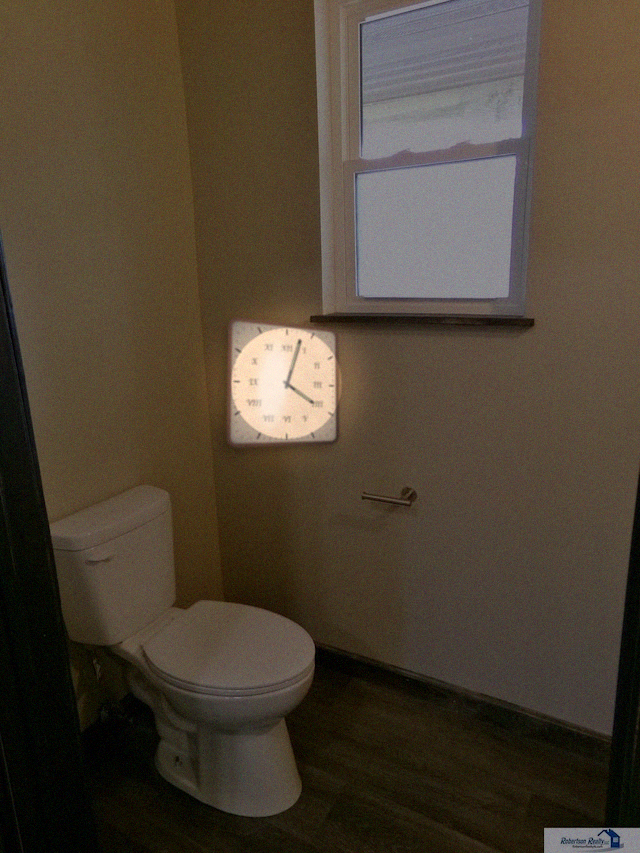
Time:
4.03
